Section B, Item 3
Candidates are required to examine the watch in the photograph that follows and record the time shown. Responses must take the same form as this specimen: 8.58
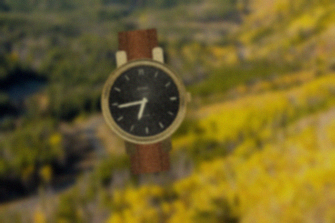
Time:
6.44
